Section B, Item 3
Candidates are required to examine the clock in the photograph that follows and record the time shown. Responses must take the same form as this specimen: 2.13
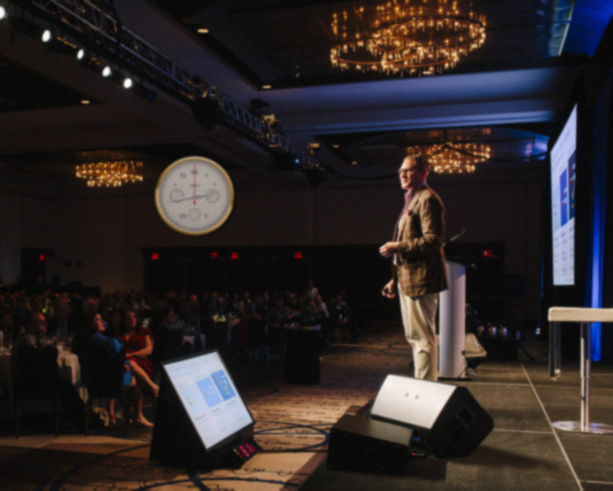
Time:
2.43
